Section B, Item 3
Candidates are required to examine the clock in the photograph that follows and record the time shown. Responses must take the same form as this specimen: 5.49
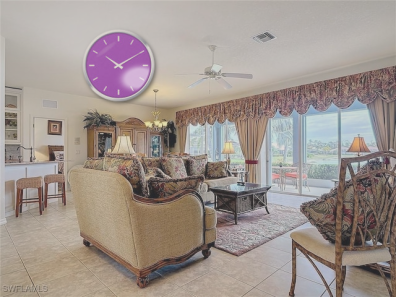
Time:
10.10
